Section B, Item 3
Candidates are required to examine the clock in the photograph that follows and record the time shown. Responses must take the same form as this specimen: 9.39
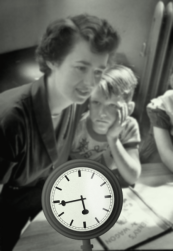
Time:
5.44
